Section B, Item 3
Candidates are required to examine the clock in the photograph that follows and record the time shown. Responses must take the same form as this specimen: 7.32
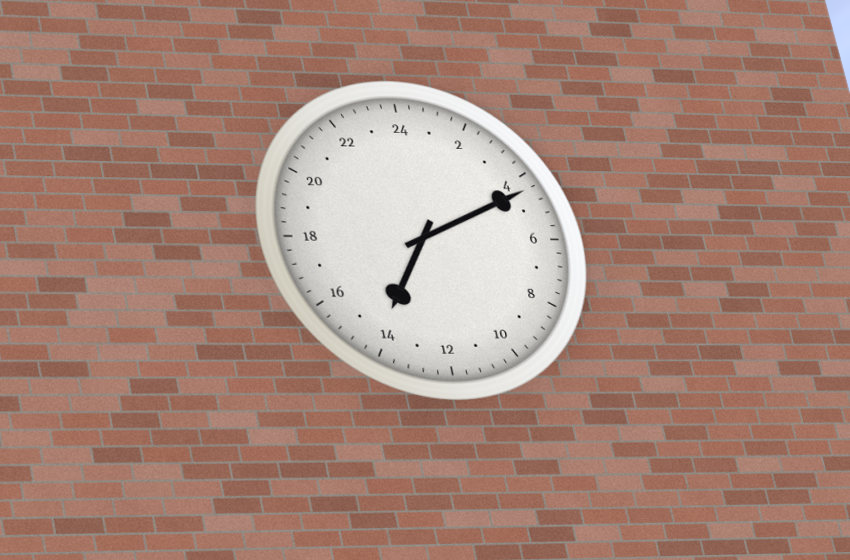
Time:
14.11
